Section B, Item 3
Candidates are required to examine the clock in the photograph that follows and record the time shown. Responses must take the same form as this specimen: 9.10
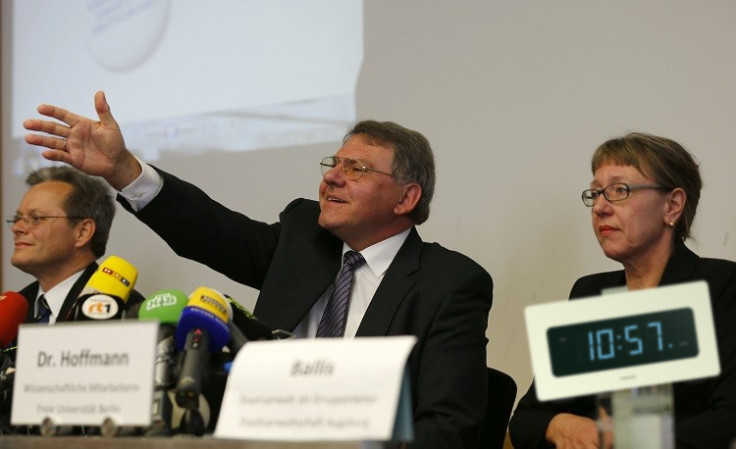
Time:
10.57
